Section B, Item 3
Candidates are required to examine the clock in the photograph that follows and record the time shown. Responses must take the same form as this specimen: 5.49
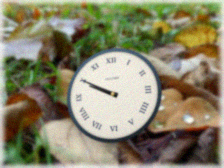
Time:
9.50
